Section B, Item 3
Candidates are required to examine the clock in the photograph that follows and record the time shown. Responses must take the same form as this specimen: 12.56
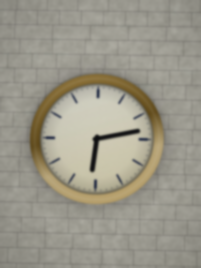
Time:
6.13
